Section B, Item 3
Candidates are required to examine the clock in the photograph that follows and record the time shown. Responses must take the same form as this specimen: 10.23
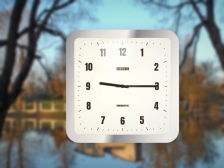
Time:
9.15
